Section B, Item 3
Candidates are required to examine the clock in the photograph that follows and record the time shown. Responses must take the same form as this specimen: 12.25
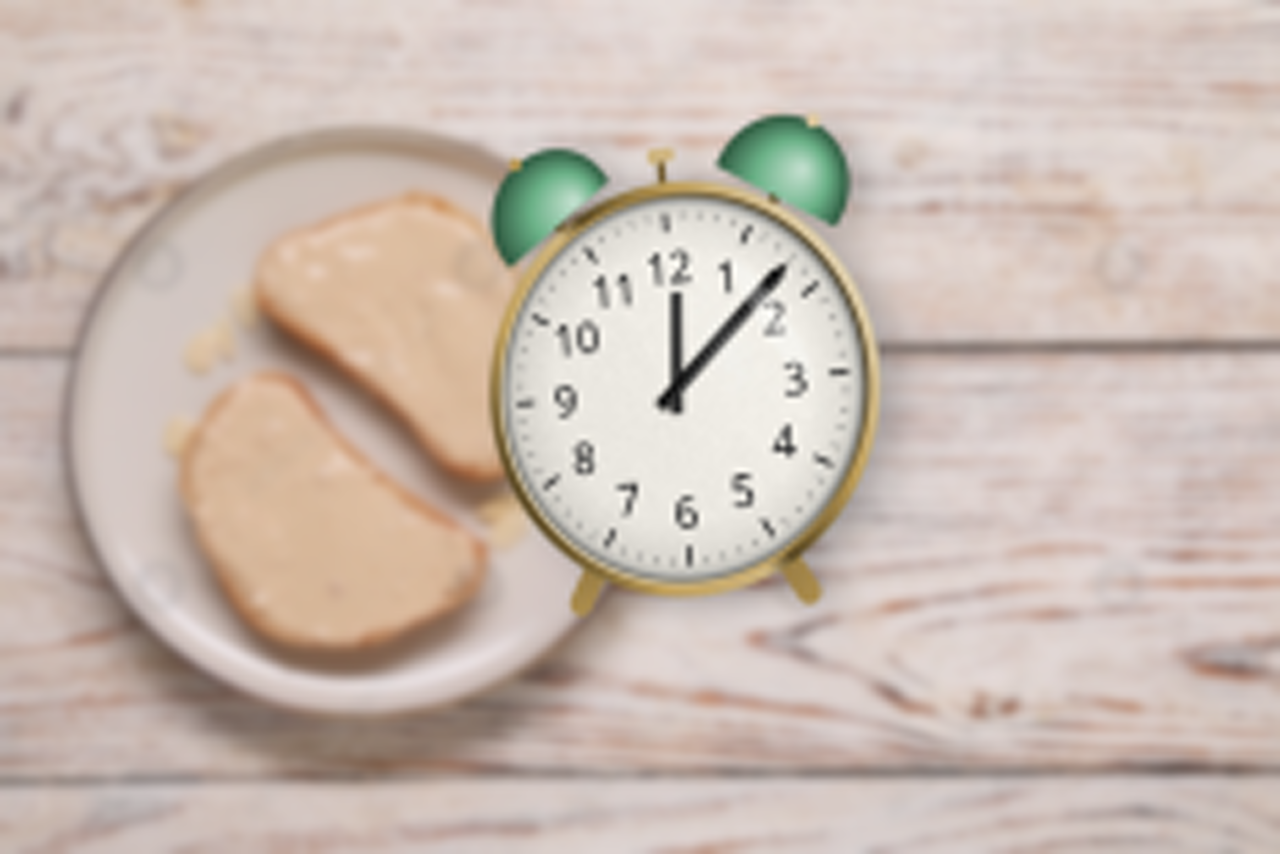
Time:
12.08
